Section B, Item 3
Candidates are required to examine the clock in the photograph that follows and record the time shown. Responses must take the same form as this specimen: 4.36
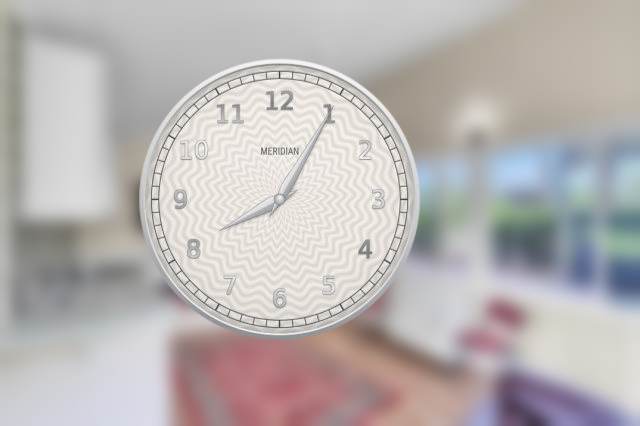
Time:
8.05
